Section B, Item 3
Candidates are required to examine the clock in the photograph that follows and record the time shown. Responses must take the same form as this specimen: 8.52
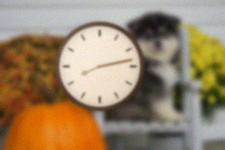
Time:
8.13
